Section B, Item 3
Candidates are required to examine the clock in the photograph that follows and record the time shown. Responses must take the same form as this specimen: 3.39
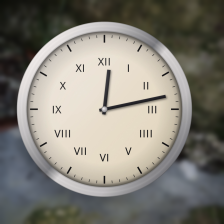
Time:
12.13
